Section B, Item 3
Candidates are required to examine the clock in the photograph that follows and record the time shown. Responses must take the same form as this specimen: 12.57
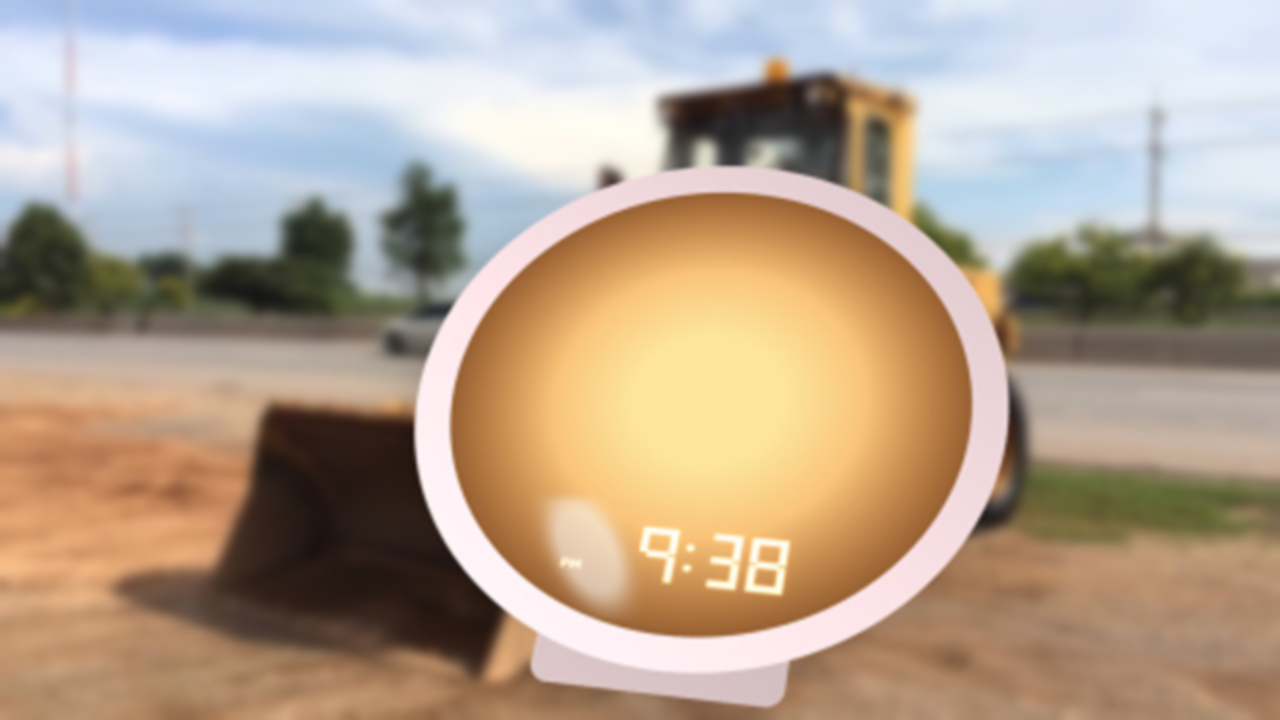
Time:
9.38
